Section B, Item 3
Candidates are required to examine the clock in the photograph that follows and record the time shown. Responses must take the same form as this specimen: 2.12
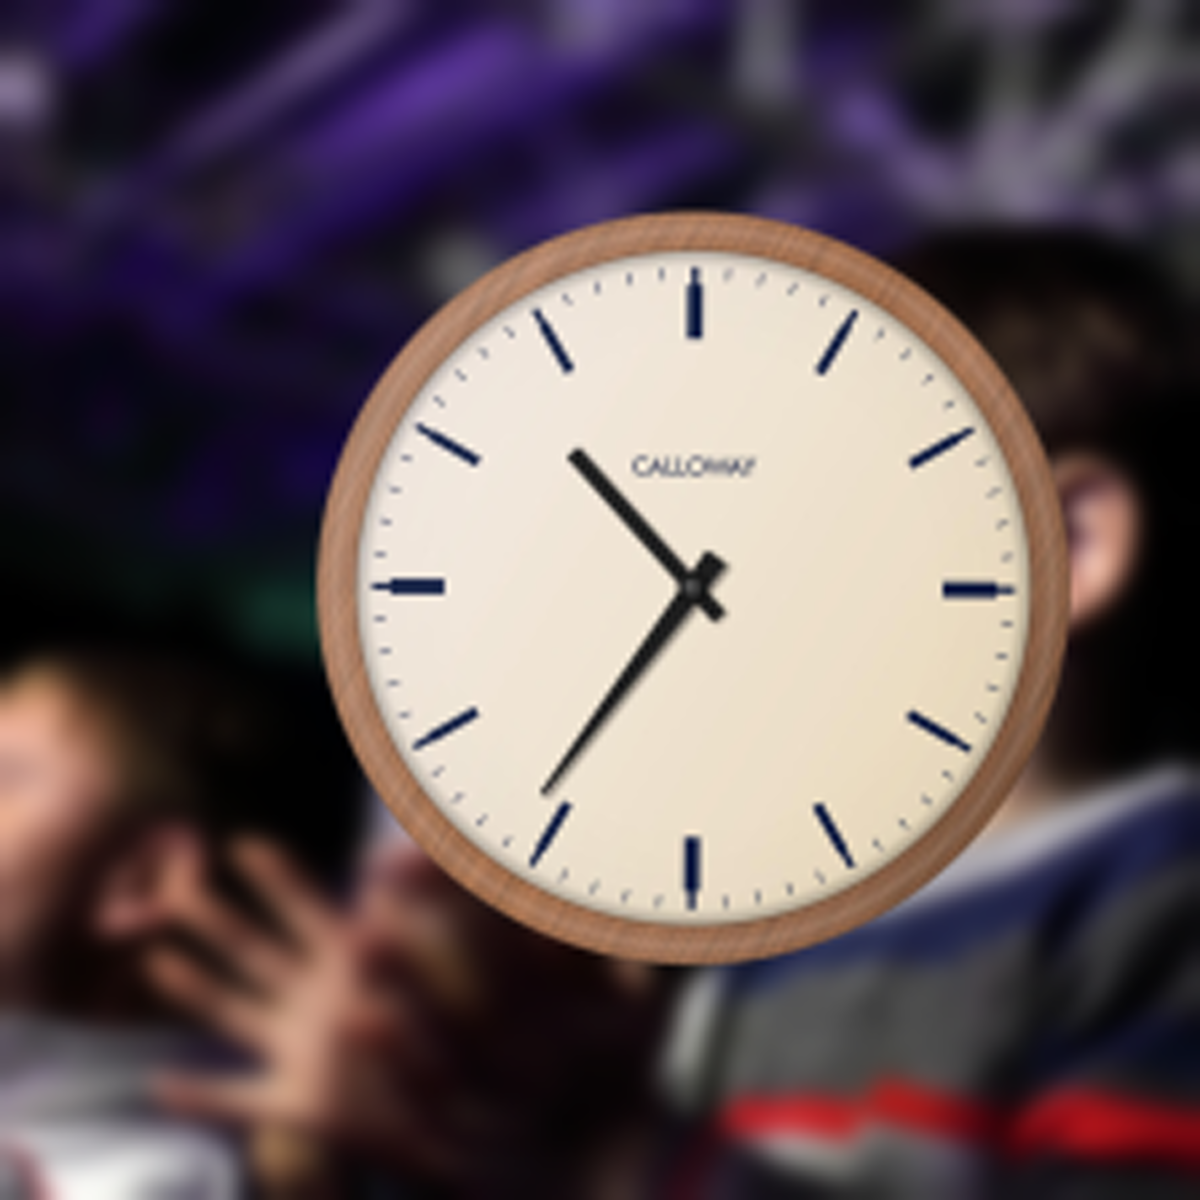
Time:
10.36
